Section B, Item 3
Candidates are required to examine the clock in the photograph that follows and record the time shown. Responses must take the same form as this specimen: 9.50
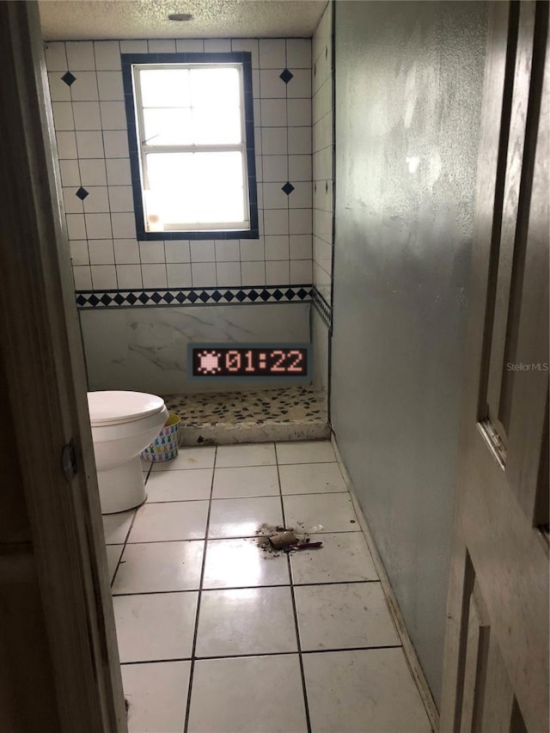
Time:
1.22
